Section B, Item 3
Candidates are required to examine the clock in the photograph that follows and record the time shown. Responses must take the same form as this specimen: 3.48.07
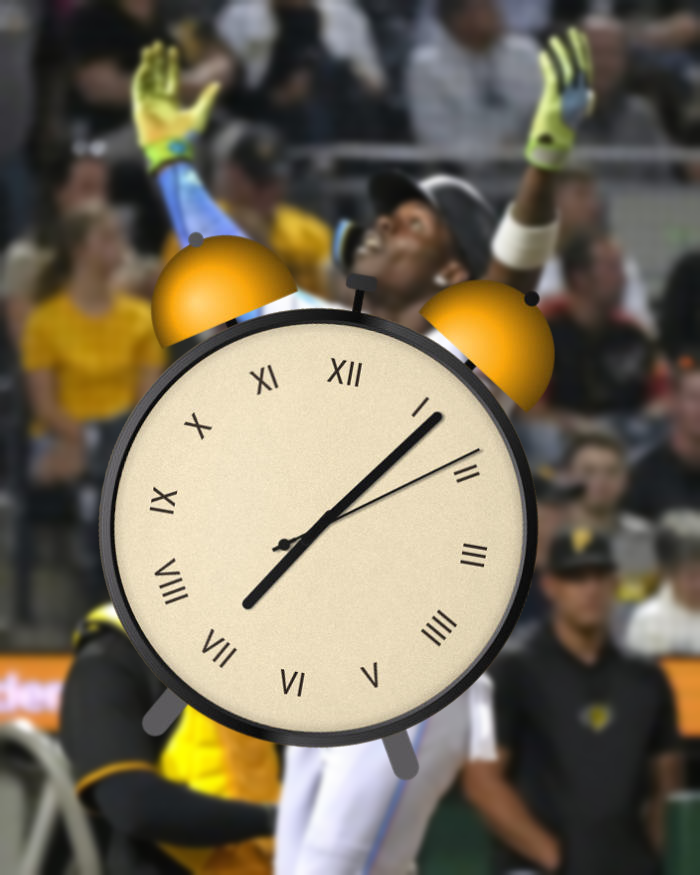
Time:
7.06.09
